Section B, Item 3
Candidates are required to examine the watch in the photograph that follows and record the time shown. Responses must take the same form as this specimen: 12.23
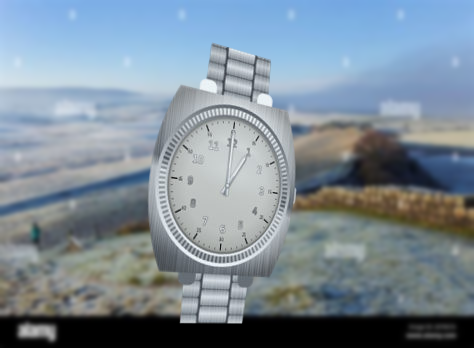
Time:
1.00
